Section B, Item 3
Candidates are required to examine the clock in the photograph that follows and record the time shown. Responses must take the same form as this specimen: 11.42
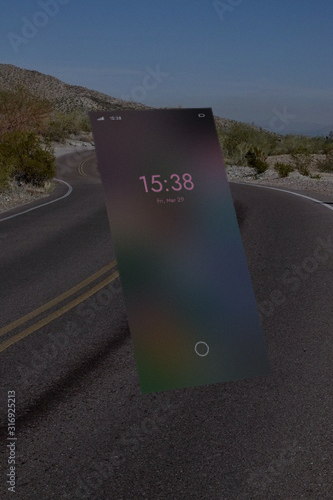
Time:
15.38
